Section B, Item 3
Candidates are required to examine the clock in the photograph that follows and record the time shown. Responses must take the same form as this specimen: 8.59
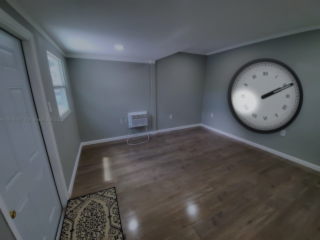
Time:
2.11
